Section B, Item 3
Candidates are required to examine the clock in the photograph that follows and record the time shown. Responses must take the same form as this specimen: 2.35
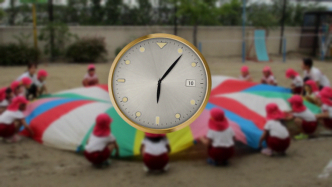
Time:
6.06
